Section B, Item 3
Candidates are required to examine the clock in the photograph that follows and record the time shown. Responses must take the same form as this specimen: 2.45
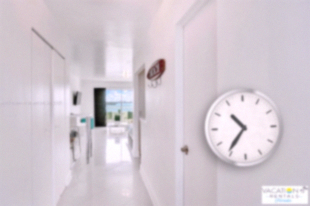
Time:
10.36
